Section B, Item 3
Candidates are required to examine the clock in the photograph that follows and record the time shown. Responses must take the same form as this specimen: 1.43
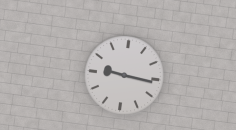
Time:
9.16
